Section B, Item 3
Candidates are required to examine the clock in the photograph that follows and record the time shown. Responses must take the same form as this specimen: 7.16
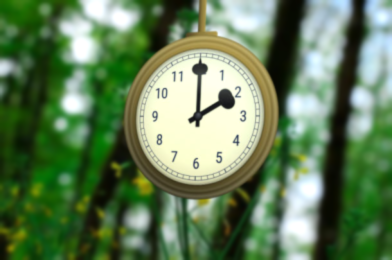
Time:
2.00
